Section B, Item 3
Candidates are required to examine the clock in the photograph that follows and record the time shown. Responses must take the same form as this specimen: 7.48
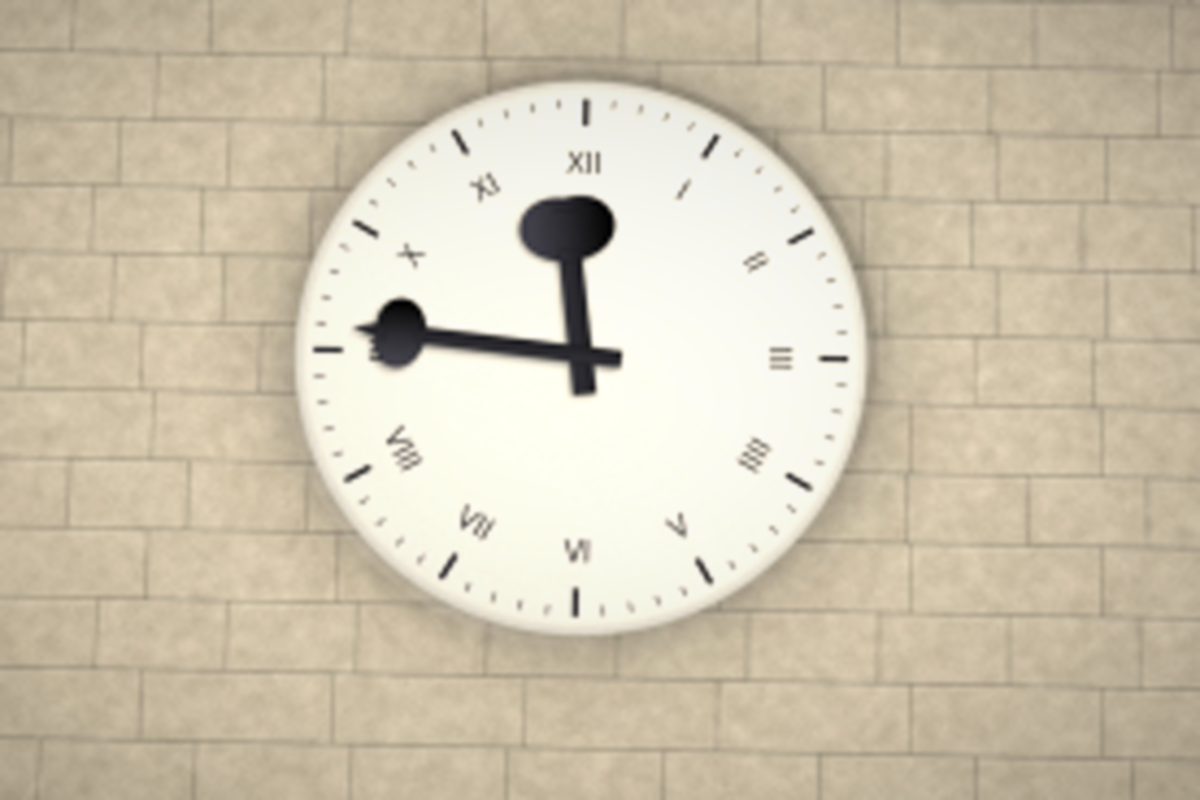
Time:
11.46
